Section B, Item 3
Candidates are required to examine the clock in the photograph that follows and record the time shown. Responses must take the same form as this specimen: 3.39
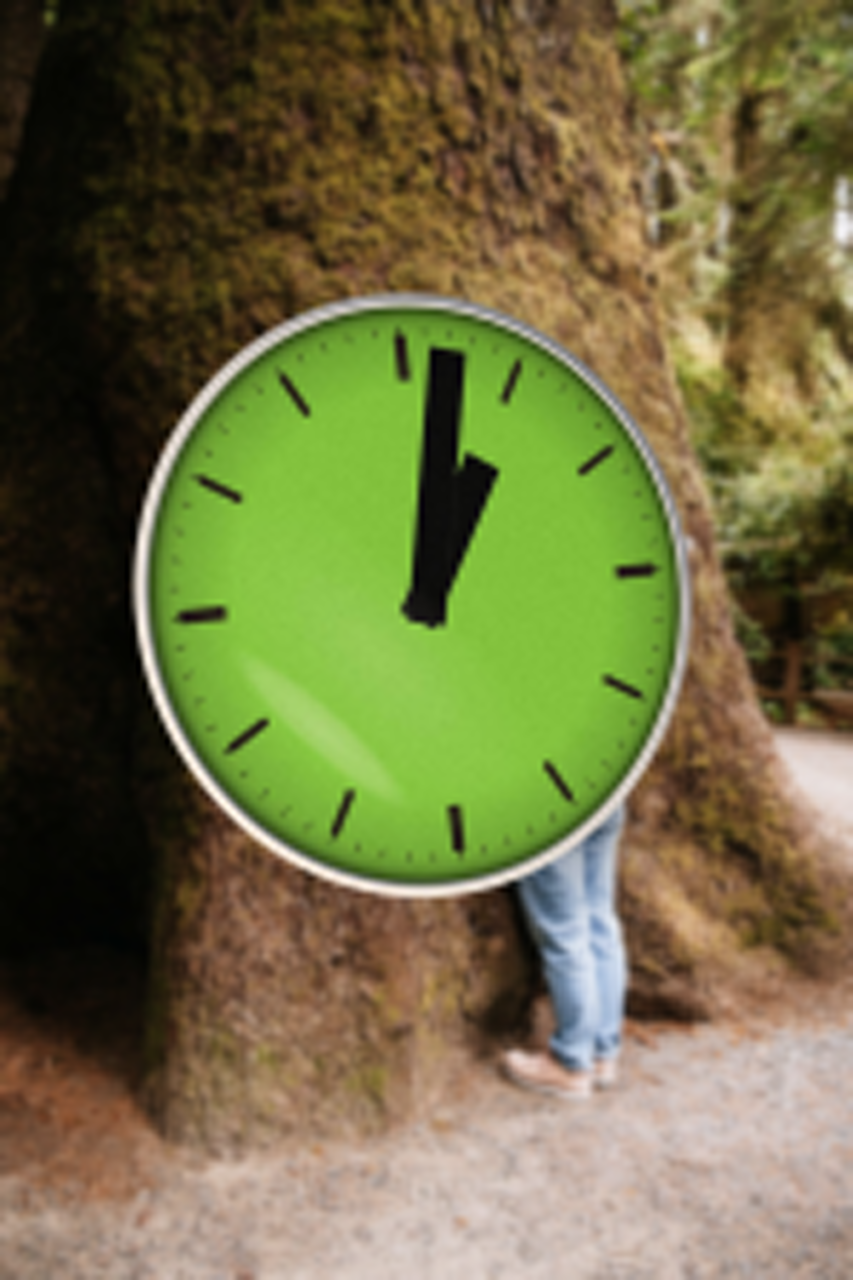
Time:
1.02
